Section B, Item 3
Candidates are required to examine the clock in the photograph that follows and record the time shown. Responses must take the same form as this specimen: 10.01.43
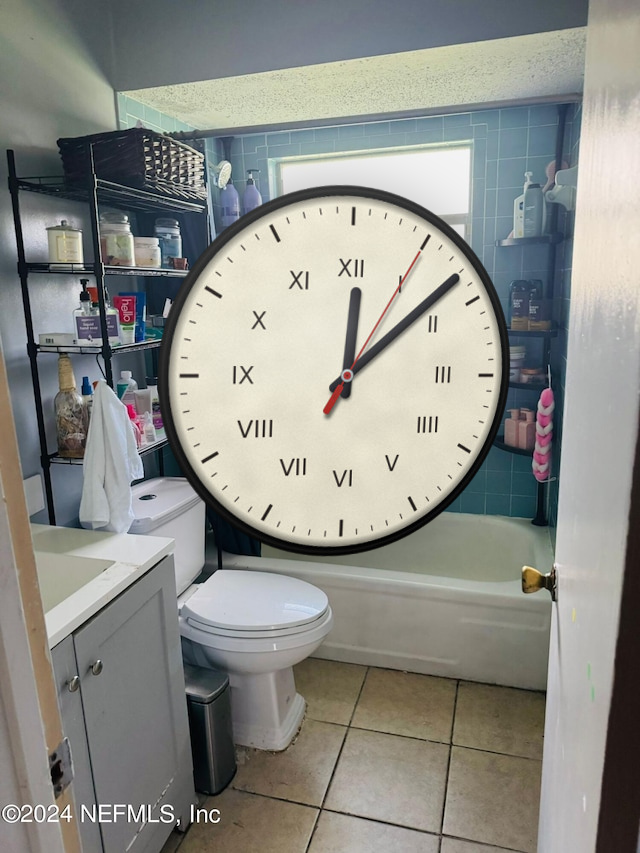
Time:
12.08.05
